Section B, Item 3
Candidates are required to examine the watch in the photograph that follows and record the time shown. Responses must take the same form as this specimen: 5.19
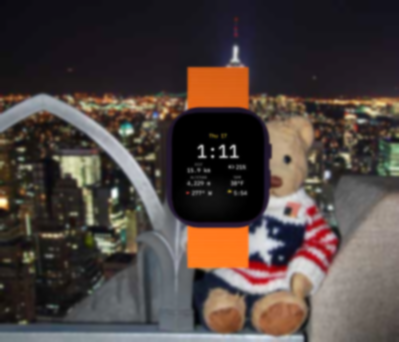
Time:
1.11
